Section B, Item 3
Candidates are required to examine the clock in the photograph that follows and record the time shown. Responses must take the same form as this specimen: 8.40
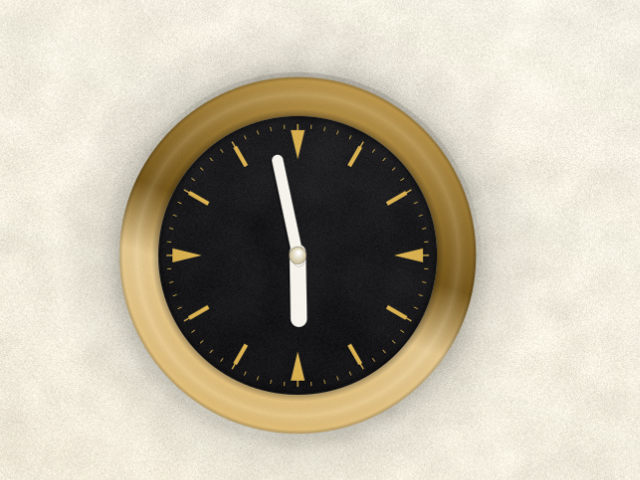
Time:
5.58
